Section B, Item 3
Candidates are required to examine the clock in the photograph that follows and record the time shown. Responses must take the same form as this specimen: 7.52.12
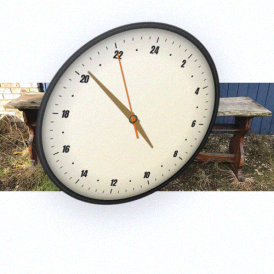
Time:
8.50.55
